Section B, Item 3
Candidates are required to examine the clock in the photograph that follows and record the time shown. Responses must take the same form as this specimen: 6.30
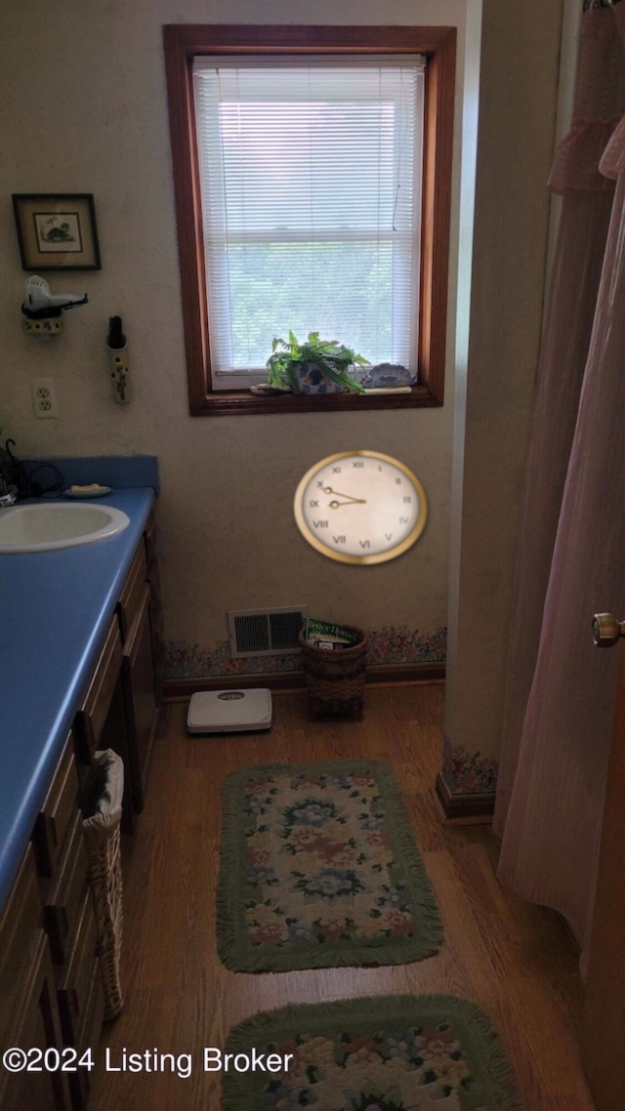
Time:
8.49
